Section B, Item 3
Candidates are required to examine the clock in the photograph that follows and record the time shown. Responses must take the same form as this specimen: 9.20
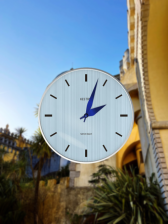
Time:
2.03
